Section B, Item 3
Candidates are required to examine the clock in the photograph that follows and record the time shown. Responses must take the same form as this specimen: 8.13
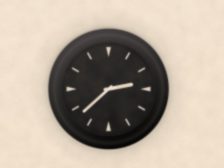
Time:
2.38
